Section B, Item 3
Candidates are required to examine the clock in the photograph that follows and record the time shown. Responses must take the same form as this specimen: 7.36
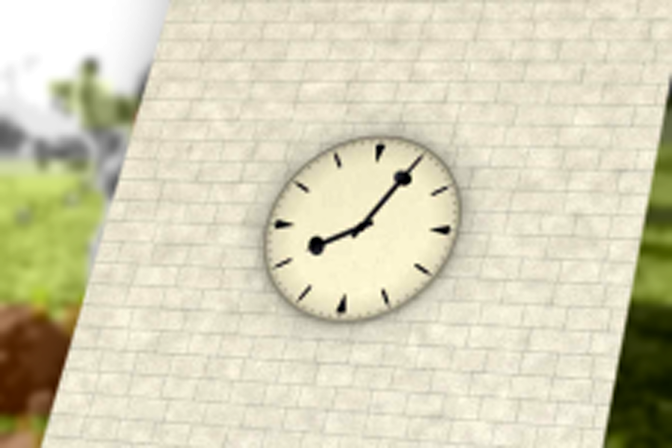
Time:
8.05
